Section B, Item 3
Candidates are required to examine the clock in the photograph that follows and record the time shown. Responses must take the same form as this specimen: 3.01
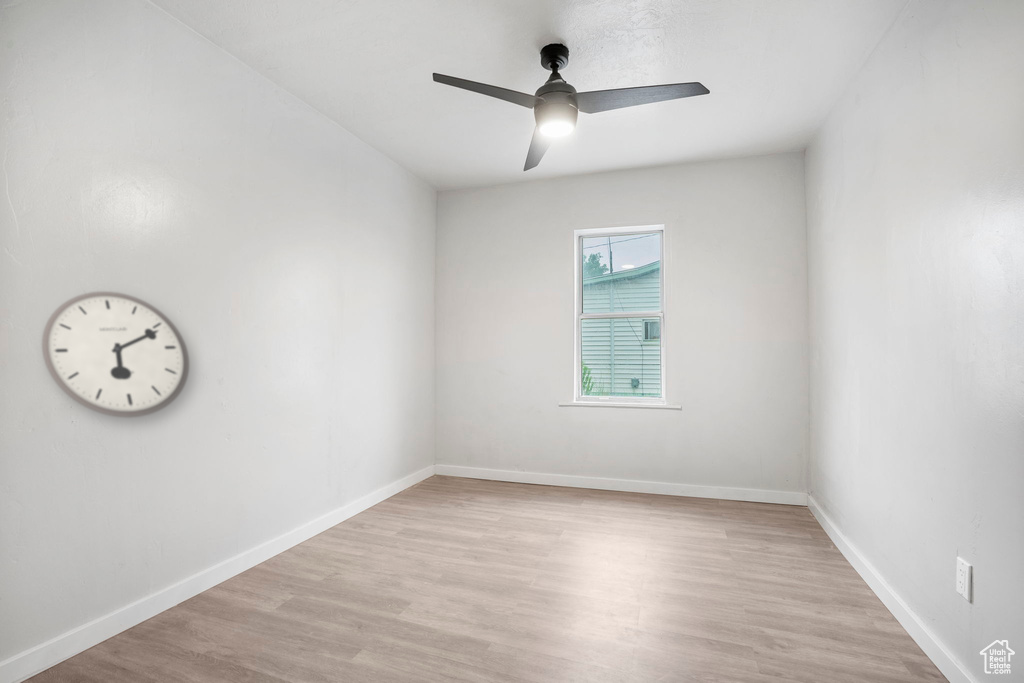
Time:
6.11
